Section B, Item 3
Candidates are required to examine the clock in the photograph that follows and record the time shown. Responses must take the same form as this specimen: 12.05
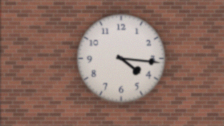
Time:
4.16
